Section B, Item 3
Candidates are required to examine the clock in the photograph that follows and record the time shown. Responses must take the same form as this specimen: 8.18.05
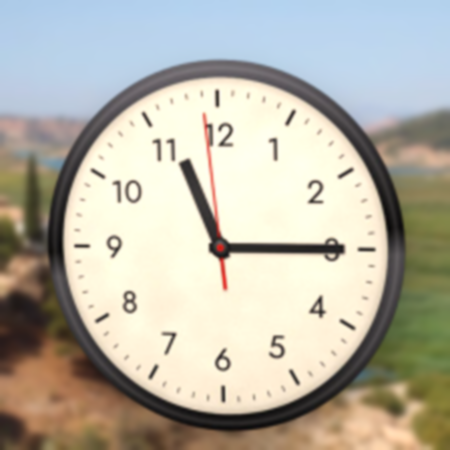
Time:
11.14.59
